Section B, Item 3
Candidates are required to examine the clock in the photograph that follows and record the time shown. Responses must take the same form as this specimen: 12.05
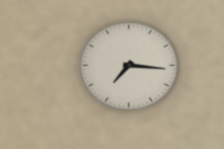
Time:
7.16
